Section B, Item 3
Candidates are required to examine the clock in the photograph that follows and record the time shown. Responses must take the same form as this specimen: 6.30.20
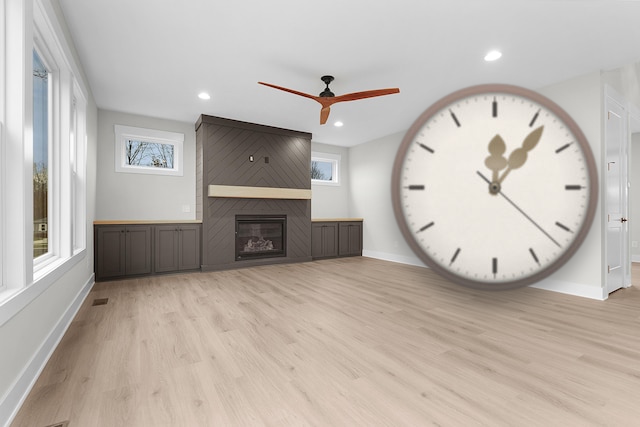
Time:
12.06.22
